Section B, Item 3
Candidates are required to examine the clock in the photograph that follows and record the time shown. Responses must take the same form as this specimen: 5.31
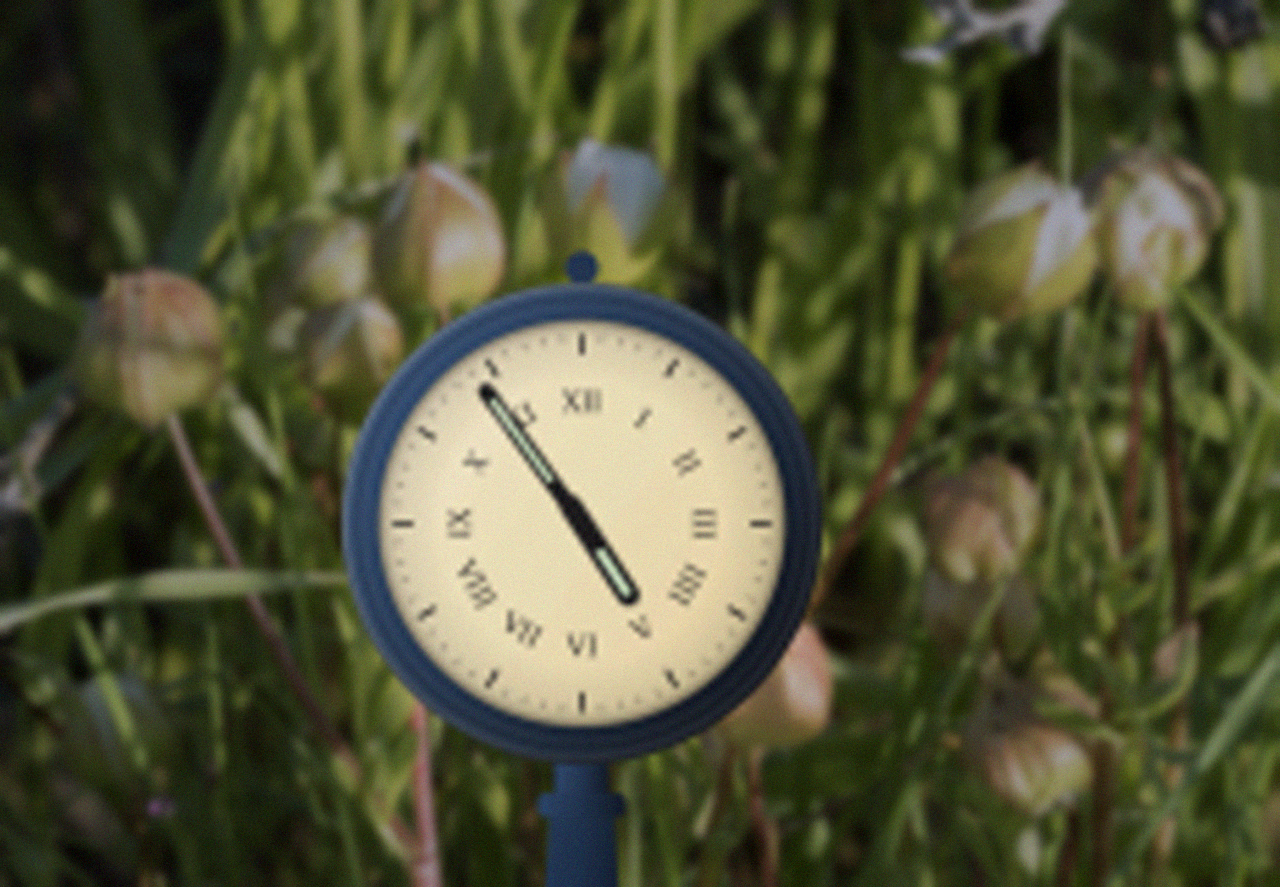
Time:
4.54
